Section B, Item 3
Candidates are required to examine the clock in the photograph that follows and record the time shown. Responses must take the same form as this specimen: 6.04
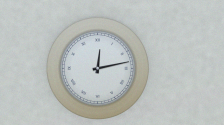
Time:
12.13
